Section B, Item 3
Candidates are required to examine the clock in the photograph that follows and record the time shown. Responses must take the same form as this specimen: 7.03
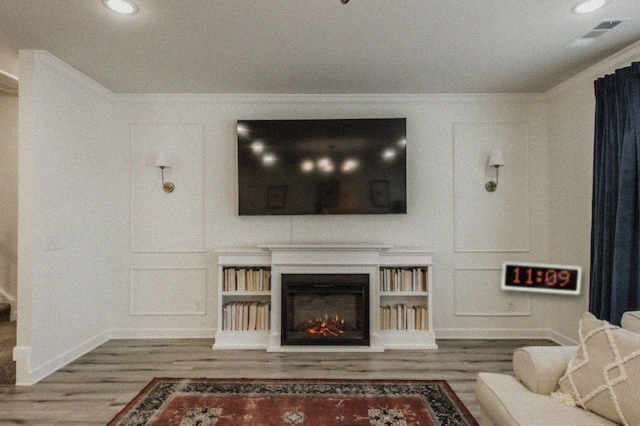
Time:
11.09
